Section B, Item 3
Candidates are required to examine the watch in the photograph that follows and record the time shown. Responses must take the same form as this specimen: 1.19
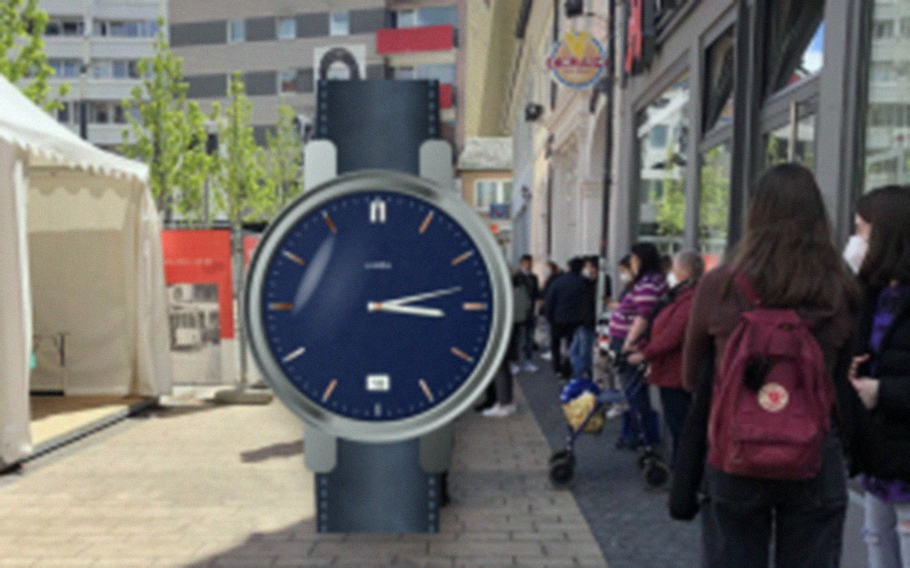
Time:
3.13
